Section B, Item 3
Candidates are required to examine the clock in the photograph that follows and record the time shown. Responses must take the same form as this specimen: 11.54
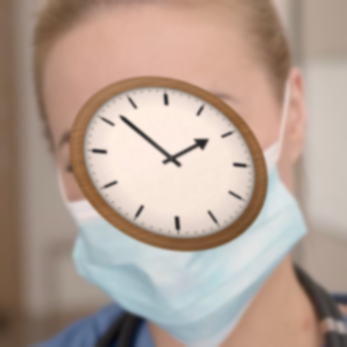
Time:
1.52
